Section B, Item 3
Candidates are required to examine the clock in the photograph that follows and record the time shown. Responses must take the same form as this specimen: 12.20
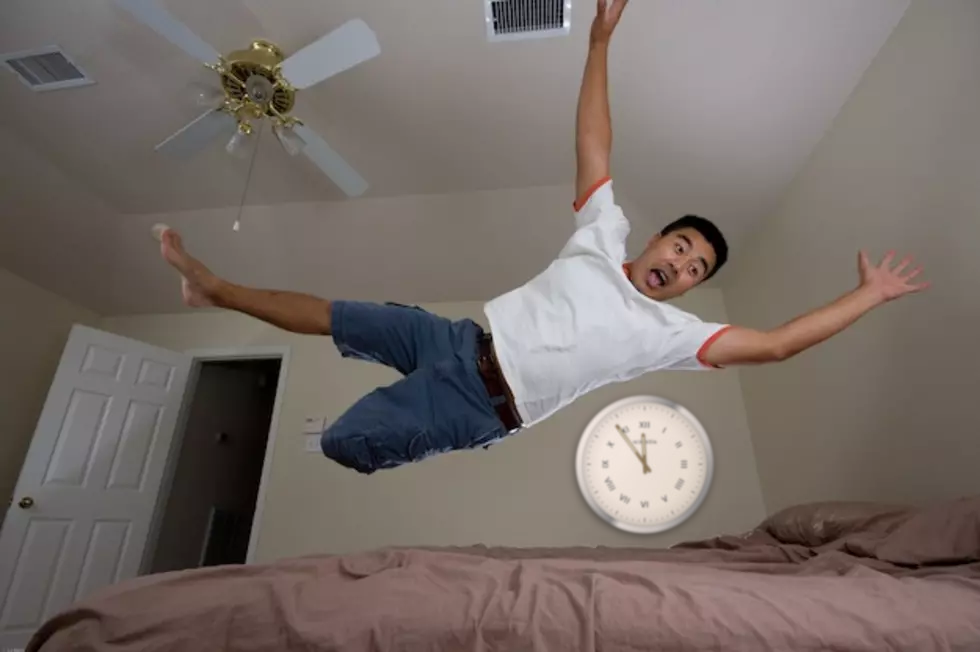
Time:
11.54
